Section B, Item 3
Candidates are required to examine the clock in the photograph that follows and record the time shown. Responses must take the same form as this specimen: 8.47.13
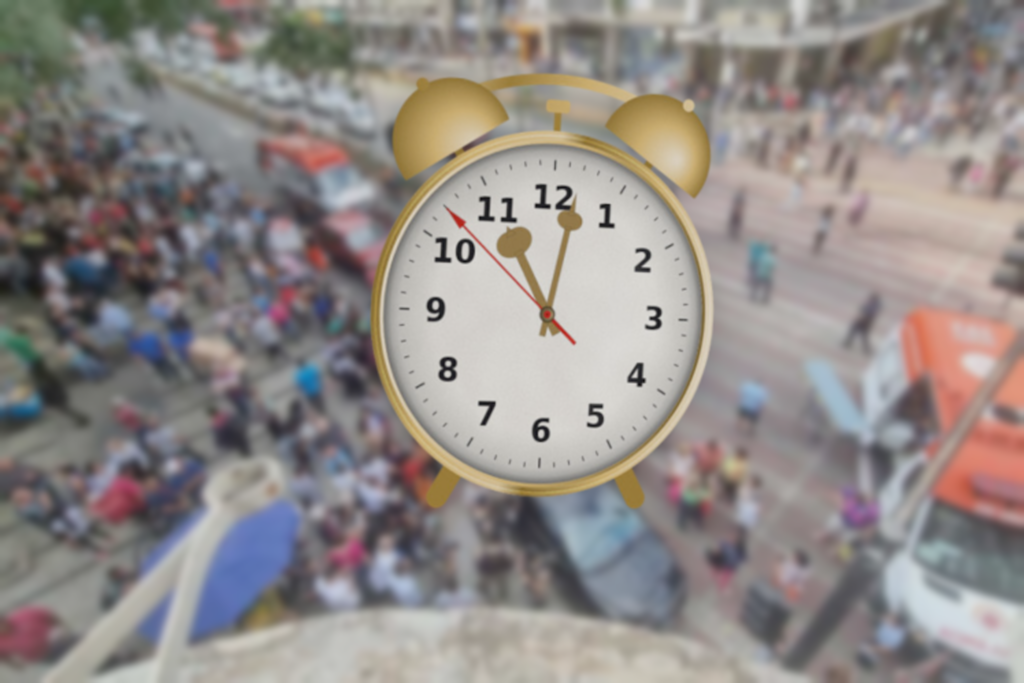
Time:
11.01.52
